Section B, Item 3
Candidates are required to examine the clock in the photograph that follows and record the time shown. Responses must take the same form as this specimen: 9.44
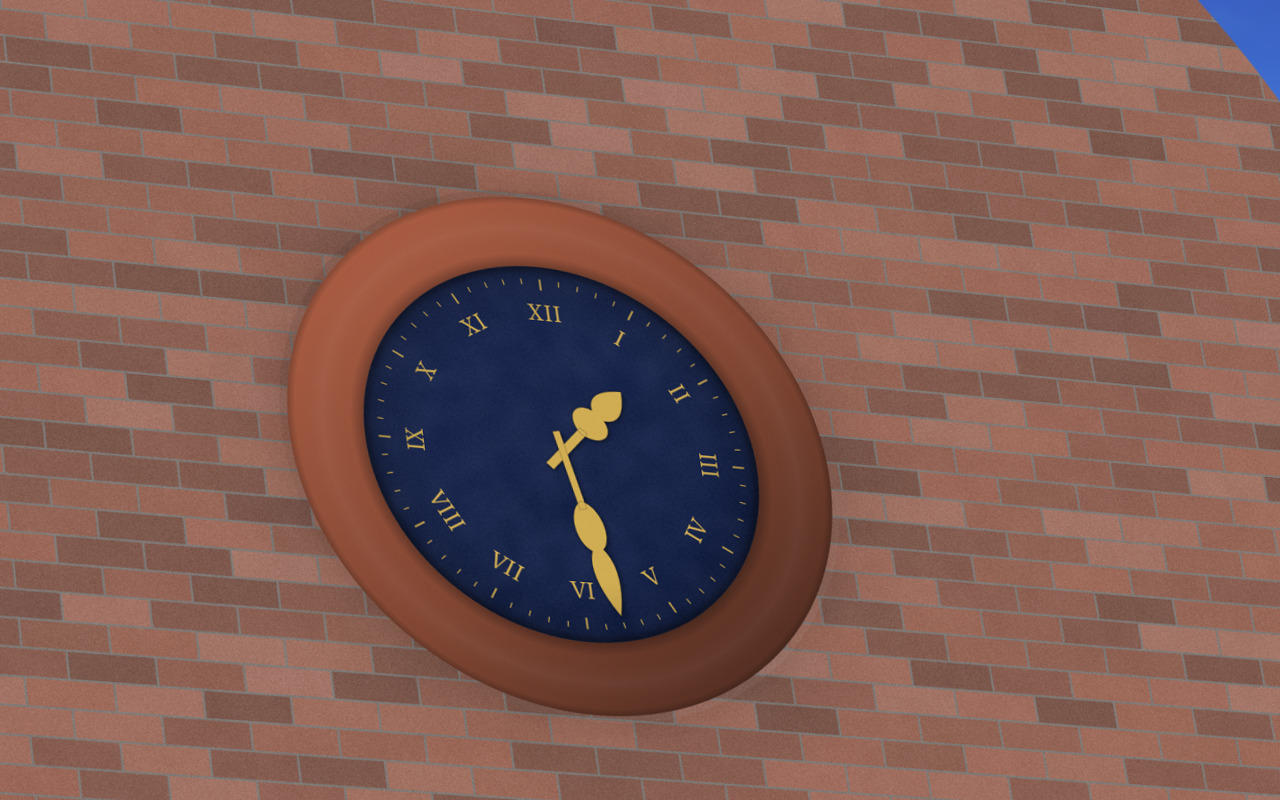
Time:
1.28
